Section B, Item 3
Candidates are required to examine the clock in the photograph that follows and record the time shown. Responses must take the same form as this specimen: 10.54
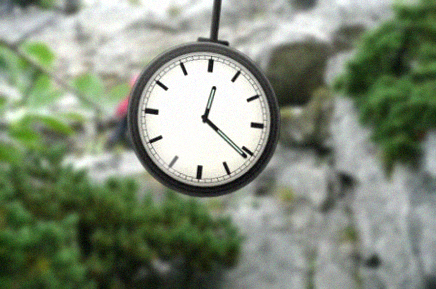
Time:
12.21
